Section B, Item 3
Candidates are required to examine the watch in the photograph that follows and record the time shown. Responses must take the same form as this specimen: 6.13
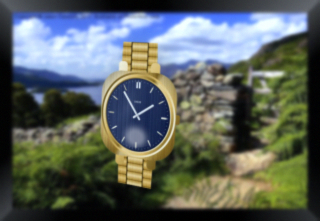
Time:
1.54
